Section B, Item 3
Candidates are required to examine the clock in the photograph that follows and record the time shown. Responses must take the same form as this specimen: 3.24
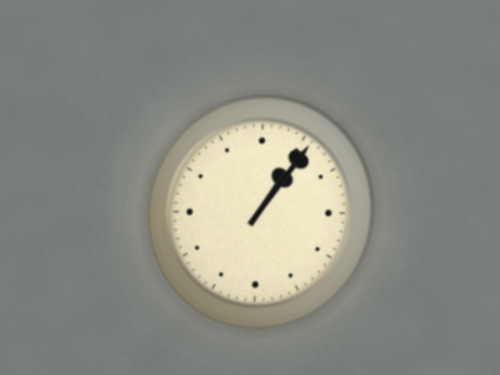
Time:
1.06
